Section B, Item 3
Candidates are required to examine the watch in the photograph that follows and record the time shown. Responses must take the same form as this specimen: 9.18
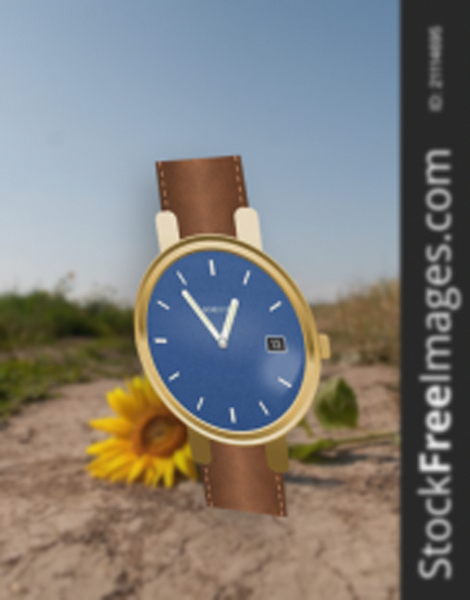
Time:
12.54
